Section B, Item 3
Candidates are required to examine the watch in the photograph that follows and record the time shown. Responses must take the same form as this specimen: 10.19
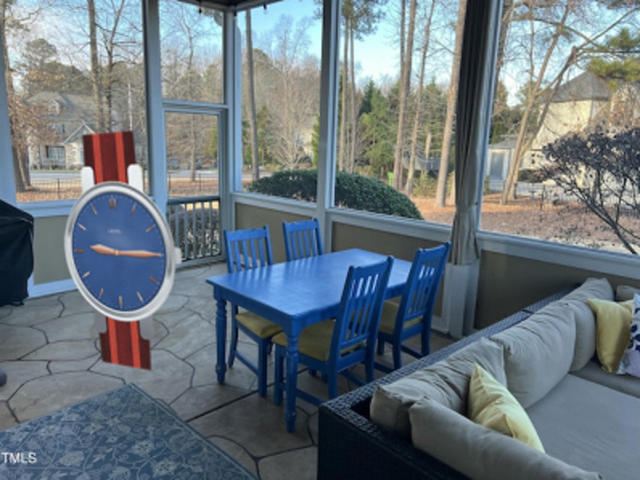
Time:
9.15
